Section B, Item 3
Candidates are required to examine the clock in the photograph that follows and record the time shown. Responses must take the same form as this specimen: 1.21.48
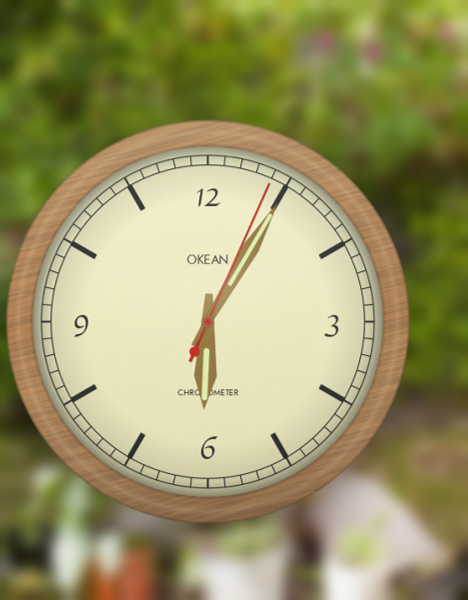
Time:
6.05.04
